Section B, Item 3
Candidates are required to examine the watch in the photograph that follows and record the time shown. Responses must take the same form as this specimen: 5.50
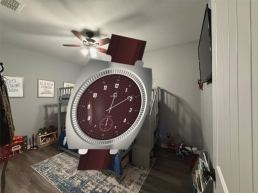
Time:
12.09
